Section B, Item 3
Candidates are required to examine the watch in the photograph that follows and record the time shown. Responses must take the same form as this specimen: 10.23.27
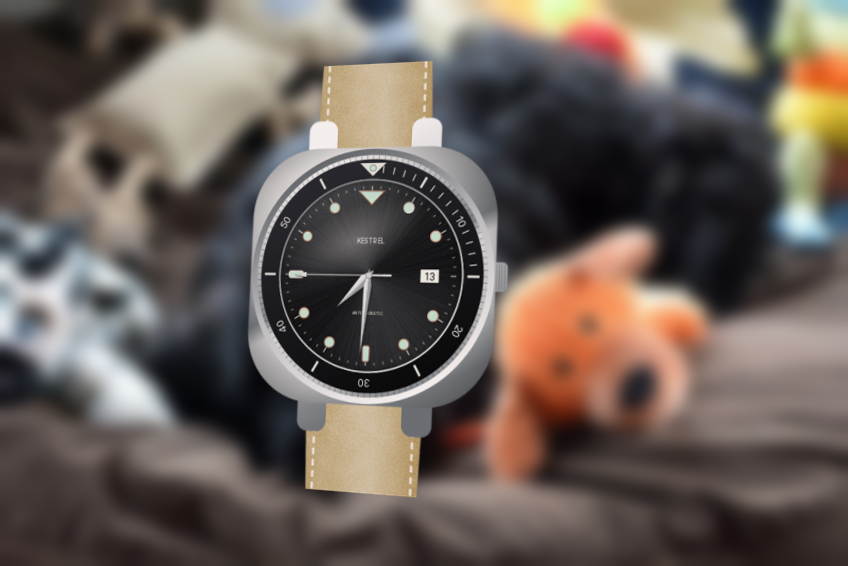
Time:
7.30.45
